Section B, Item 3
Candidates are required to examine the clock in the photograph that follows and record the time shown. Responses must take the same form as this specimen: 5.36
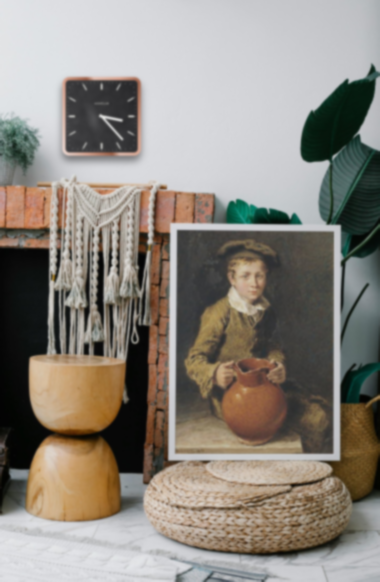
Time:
3.23
